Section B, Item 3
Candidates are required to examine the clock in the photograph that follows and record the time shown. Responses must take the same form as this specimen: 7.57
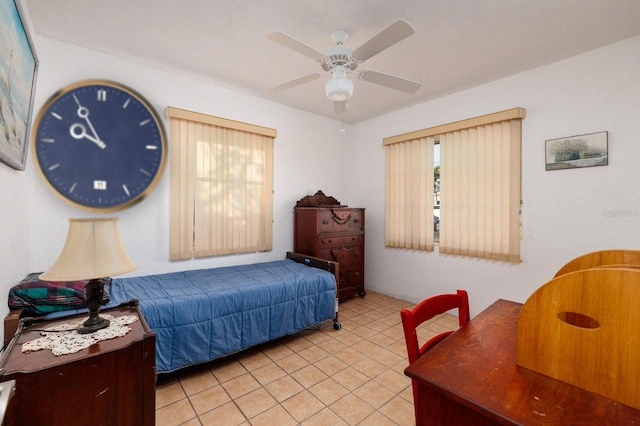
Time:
9.55
